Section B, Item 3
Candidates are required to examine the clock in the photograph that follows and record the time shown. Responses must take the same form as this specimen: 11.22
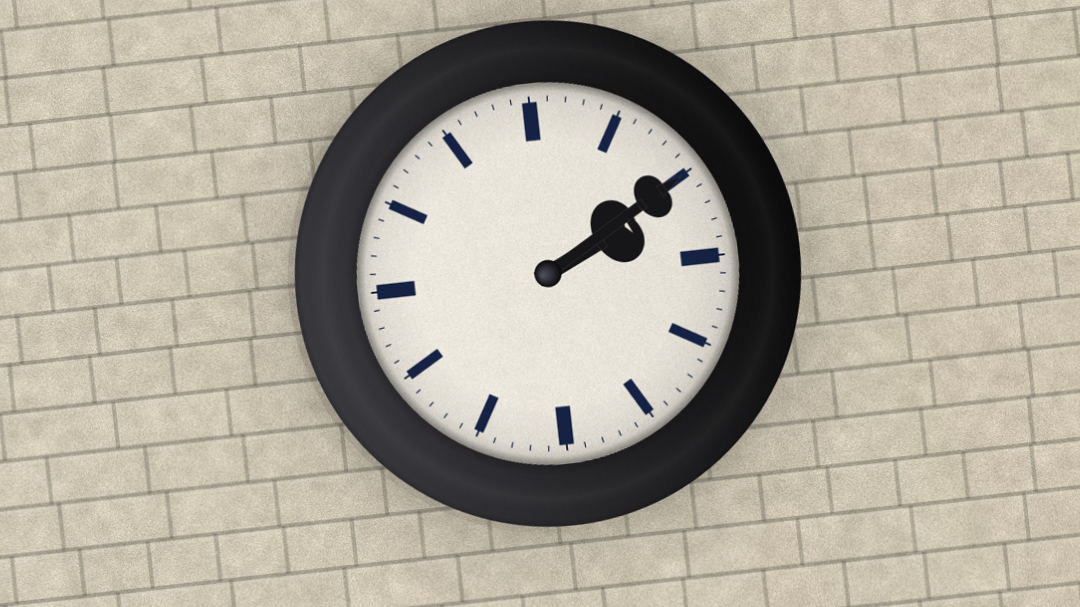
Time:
2.10
